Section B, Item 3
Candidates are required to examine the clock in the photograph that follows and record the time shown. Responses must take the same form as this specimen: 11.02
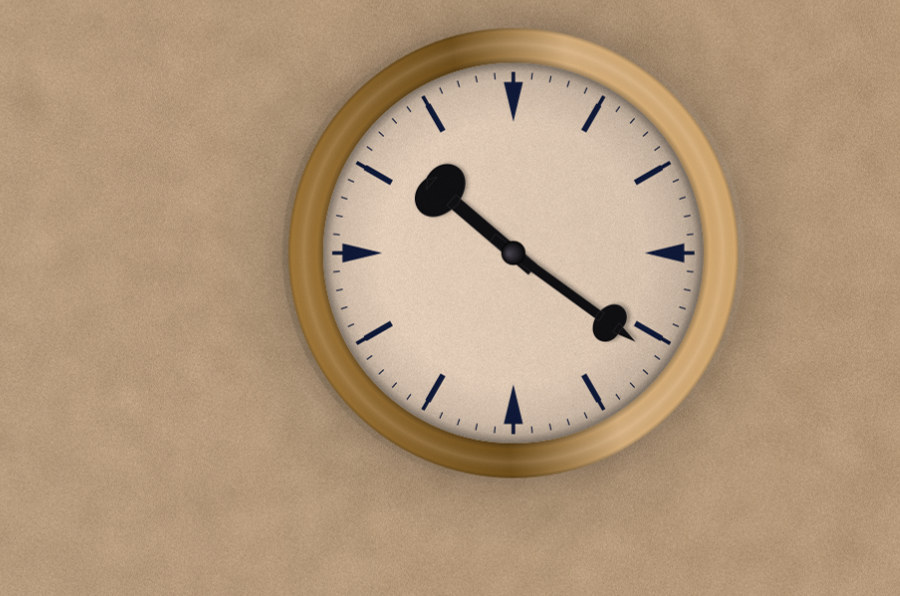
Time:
10.21
